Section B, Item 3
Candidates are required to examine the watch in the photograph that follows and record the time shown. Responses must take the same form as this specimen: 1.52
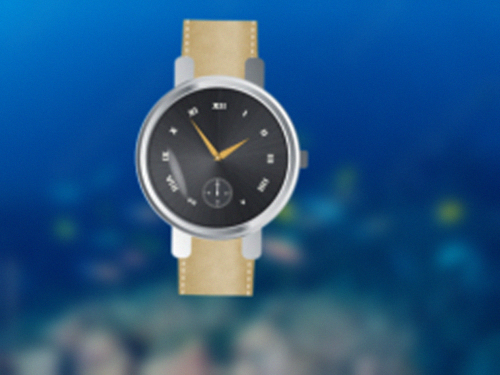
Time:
1.54
